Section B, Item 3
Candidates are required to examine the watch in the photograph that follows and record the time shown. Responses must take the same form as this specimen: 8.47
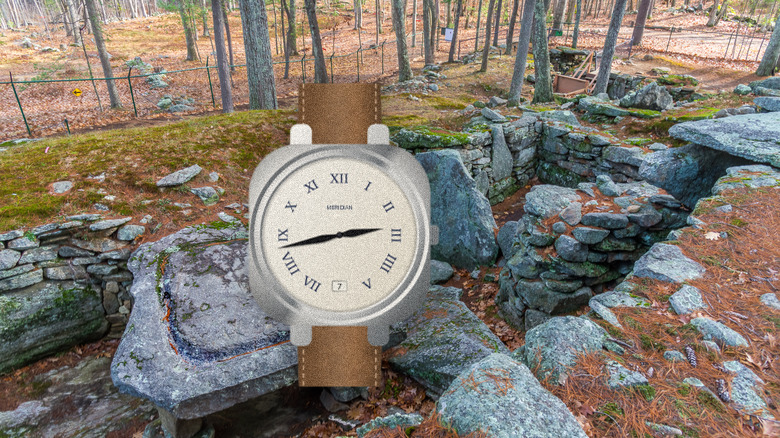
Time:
2.43
